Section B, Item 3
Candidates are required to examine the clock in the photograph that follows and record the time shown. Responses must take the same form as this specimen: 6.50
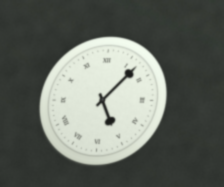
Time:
5.07
